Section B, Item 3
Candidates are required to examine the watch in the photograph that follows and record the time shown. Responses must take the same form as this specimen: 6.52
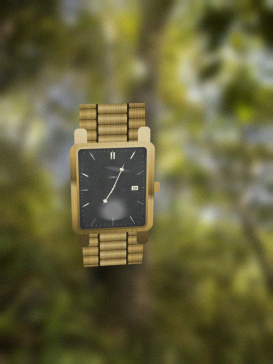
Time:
7.04
